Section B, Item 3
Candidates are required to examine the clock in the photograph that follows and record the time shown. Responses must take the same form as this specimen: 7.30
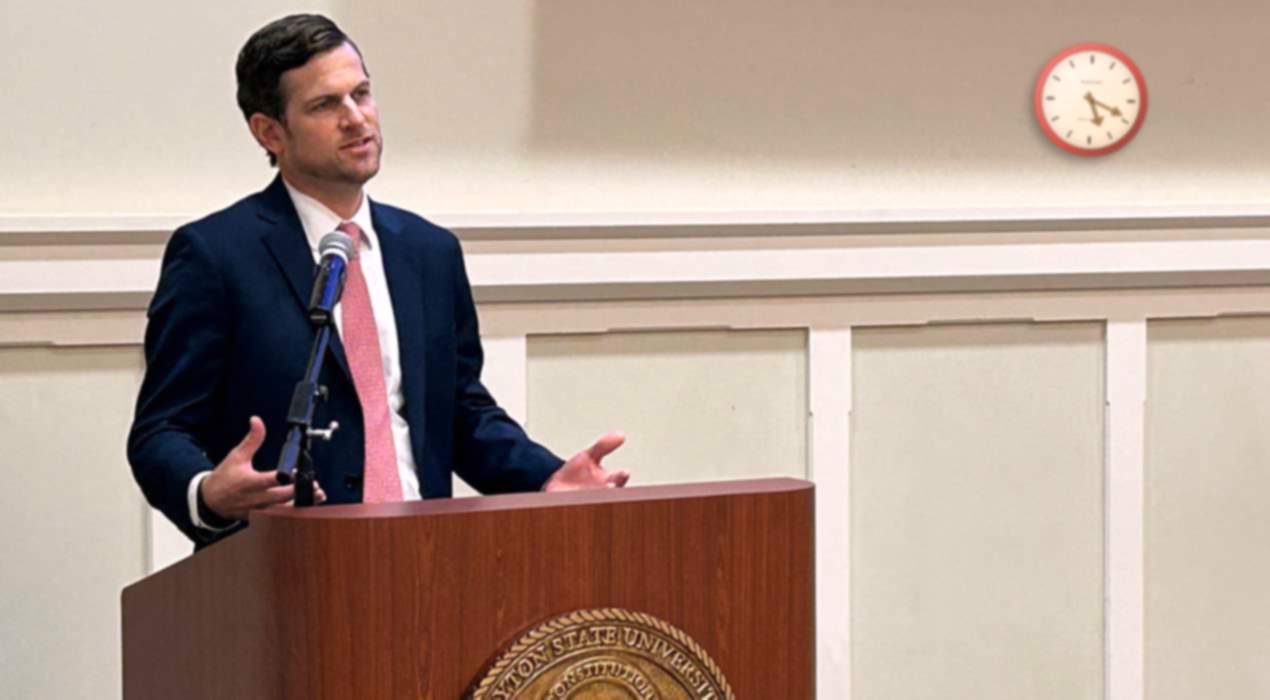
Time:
5.19
